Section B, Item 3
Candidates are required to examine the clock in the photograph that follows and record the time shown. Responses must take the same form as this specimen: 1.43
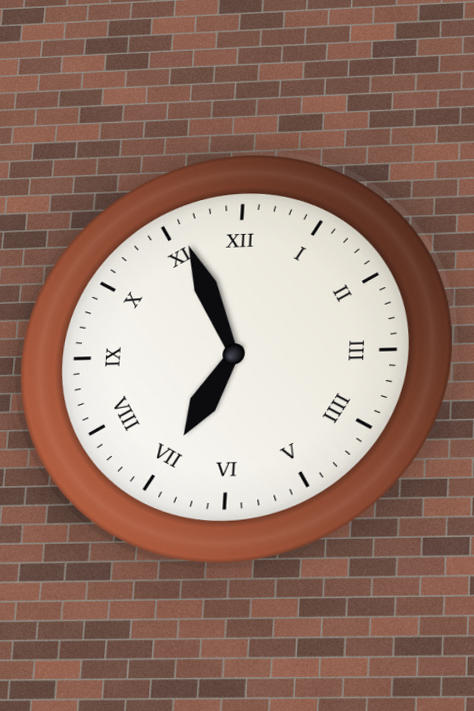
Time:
6.56
